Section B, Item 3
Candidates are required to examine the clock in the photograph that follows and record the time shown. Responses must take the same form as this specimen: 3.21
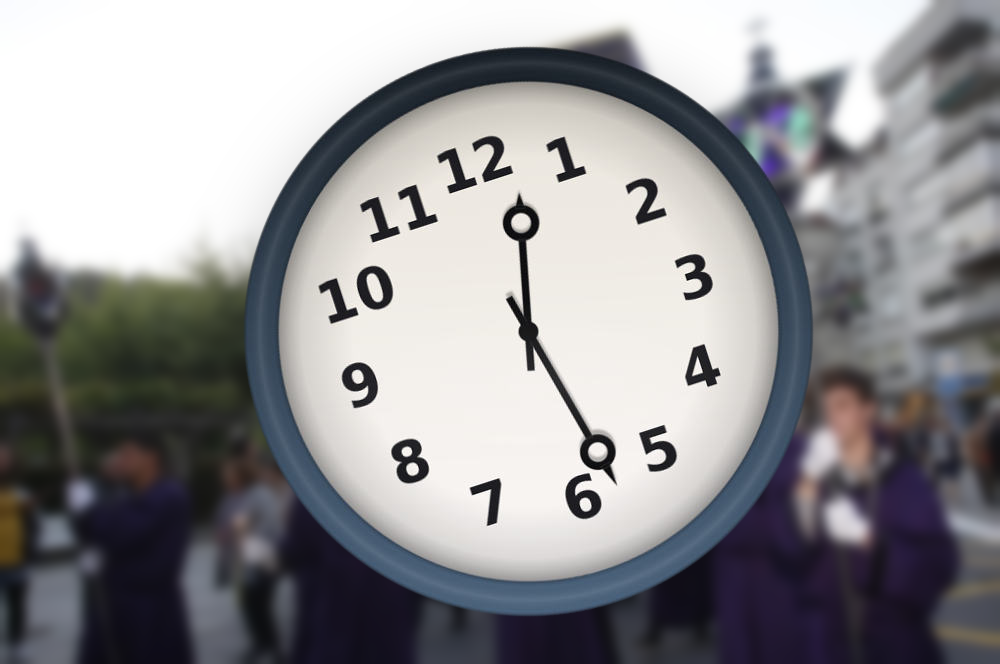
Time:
12.28
